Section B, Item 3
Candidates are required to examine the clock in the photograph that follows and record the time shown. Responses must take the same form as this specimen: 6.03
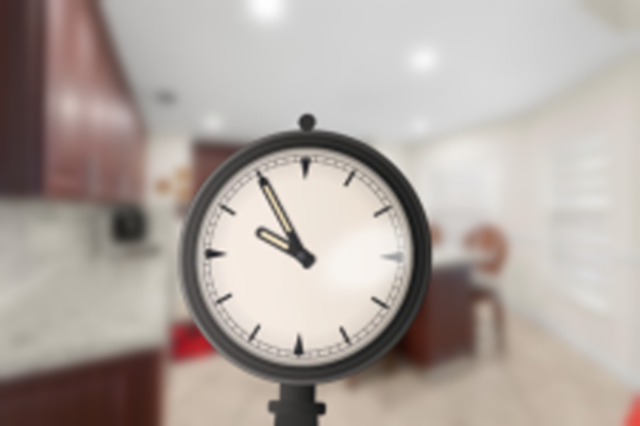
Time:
9.55
